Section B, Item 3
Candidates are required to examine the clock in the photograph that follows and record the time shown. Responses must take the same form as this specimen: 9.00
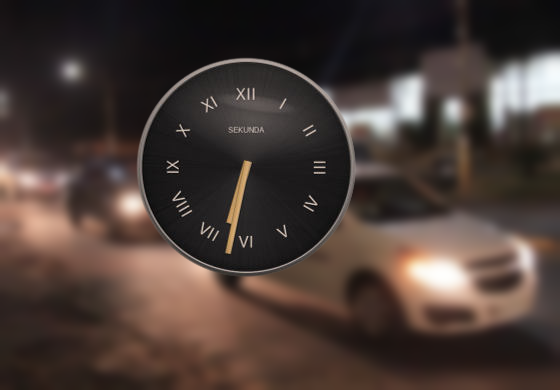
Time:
6.32
